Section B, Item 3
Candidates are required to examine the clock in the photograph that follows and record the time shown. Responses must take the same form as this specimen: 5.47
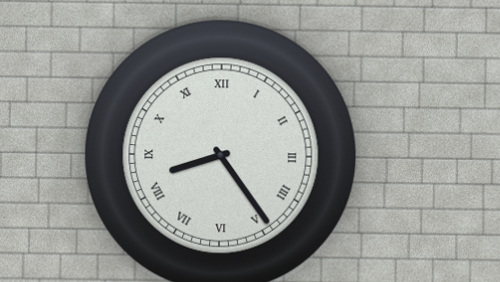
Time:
8.24
